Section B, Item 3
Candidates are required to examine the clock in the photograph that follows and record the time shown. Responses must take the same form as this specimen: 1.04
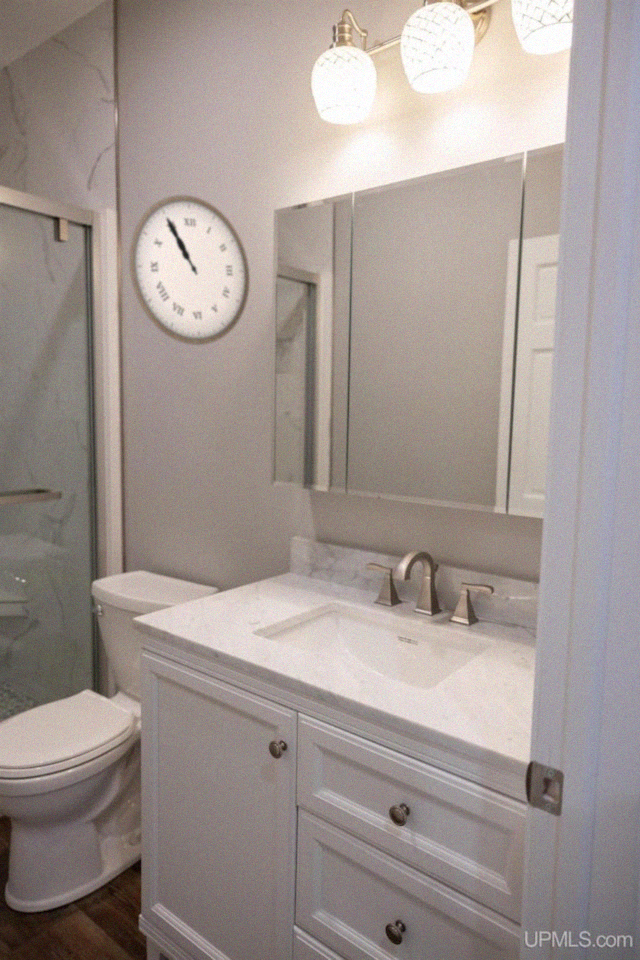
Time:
10.55
